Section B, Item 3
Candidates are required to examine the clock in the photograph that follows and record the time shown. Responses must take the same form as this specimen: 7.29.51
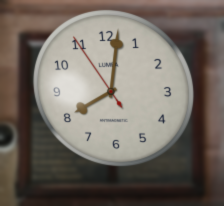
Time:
8.01.55
